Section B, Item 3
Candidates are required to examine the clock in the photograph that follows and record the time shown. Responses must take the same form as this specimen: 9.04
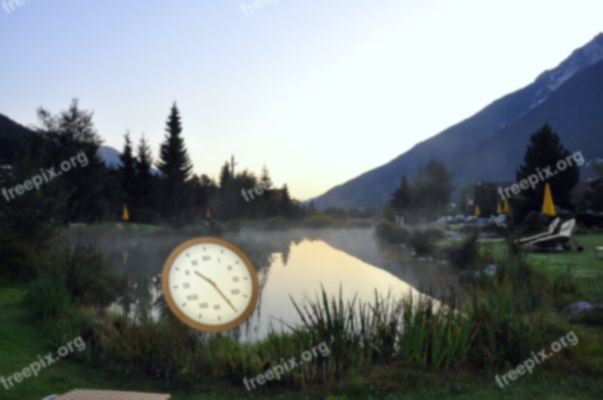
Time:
10.25
